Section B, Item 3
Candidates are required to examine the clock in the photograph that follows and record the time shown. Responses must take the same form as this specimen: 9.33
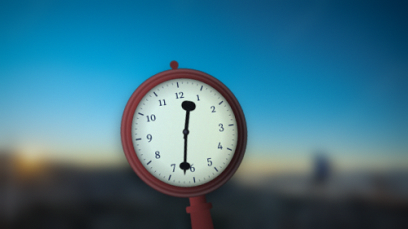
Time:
12.32
